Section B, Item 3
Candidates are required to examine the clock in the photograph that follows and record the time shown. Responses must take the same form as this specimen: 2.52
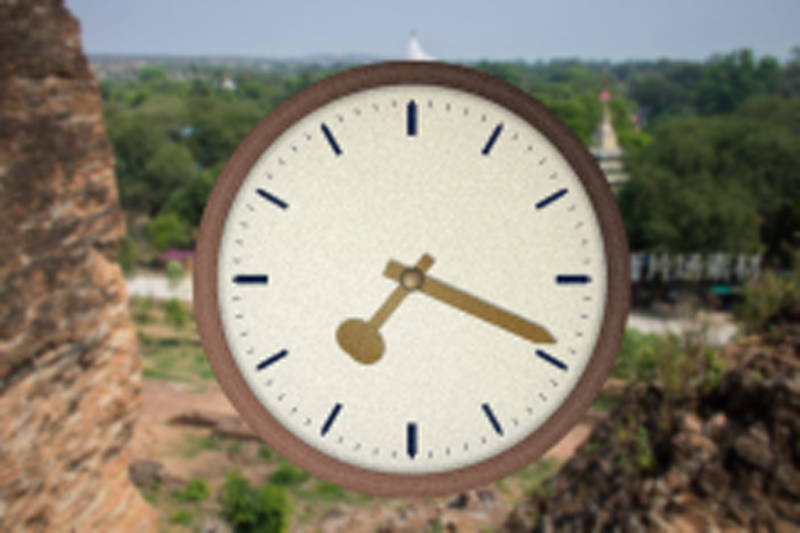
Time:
7.19
